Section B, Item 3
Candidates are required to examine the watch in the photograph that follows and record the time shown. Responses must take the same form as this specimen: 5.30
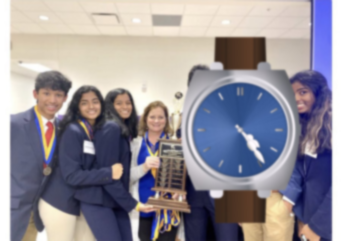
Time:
4.24
